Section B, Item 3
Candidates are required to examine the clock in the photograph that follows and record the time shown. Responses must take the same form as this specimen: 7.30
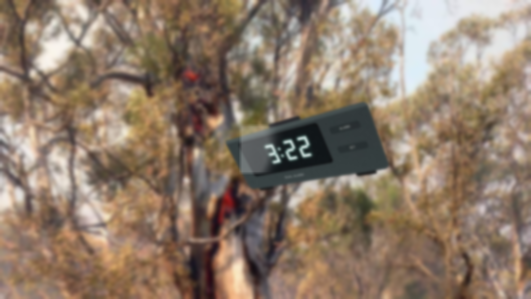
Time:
3.22
